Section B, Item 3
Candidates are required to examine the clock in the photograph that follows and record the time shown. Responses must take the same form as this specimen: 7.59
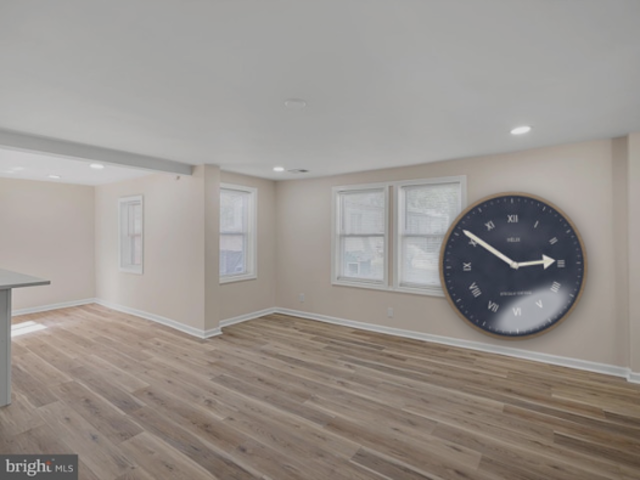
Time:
2.51
